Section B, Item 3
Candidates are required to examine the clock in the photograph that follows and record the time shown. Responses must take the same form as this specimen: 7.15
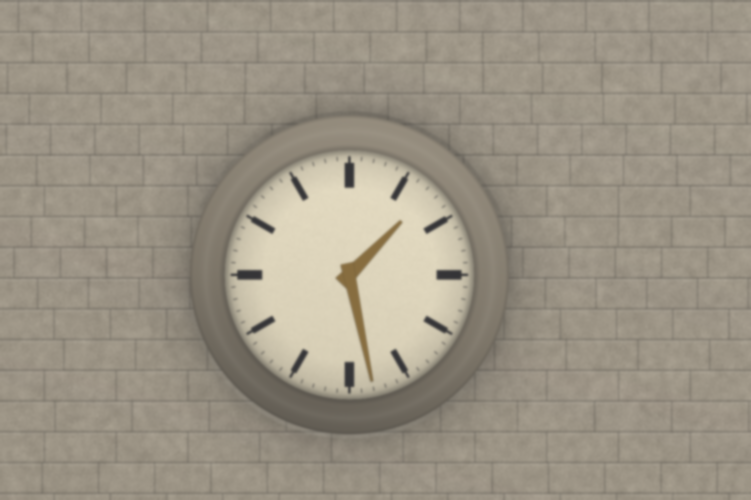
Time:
1.28
